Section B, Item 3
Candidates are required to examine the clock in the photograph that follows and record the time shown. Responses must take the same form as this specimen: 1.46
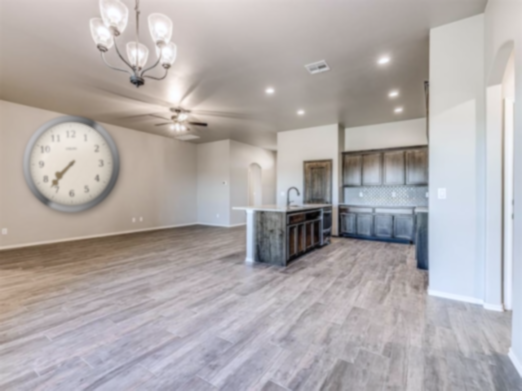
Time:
7.37
